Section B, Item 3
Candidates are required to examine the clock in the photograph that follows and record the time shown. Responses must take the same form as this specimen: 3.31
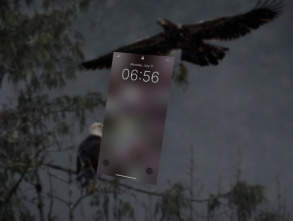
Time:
6.56
